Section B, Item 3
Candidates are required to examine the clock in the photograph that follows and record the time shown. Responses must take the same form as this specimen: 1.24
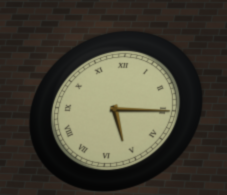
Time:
5.15
